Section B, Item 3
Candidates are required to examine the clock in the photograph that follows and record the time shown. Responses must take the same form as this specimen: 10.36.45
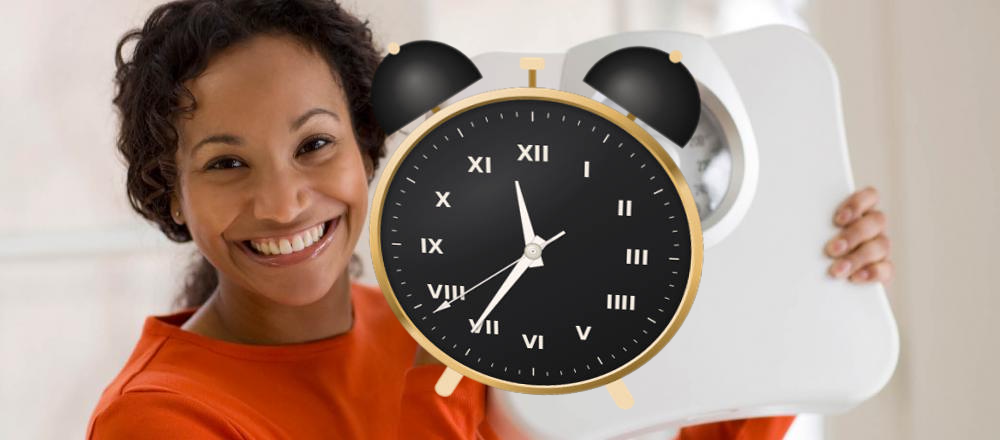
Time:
11.35.39
